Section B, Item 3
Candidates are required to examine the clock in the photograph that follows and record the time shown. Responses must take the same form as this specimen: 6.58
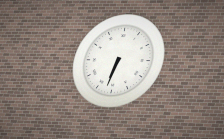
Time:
6.32
